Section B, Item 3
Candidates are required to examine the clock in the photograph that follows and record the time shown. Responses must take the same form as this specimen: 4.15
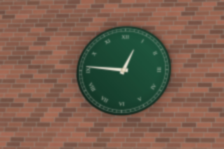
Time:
12.46
